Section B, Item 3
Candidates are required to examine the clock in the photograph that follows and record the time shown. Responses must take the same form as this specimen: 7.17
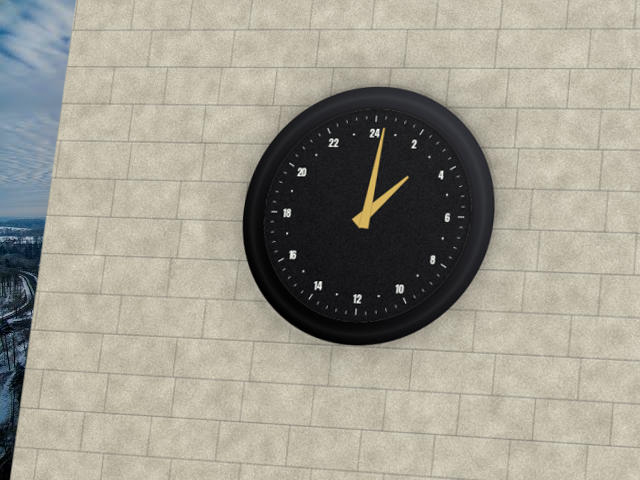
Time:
3.01
